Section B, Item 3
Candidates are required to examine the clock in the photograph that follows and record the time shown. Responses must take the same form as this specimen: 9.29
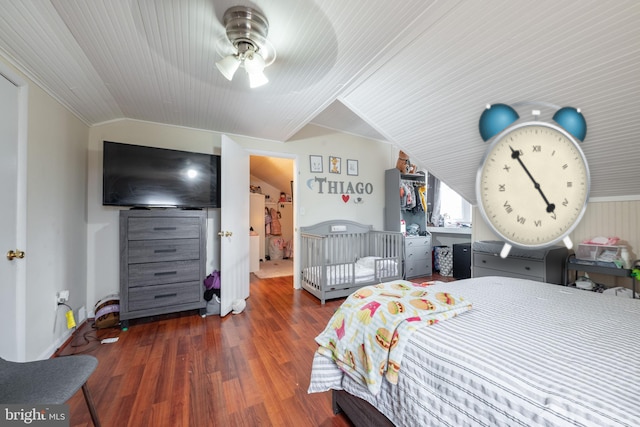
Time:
4.54
